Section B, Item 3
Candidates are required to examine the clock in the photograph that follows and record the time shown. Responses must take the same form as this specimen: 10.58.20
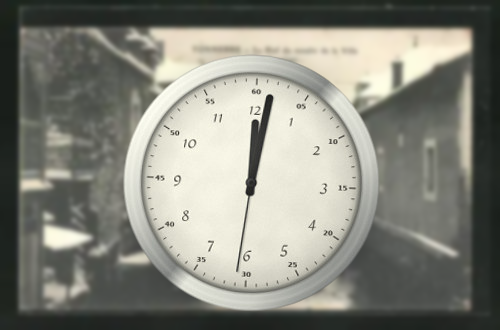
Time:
12.01.31
